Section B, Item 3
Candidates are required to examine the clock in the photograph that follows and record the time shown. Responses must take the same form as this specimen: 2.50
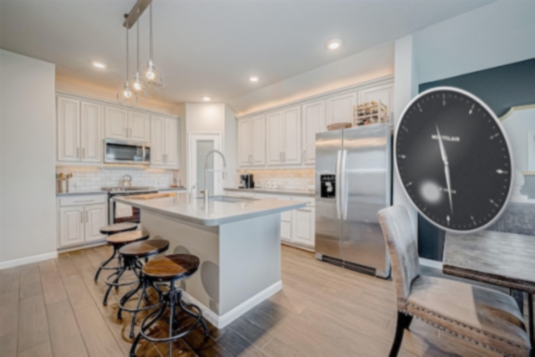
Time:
11.29
